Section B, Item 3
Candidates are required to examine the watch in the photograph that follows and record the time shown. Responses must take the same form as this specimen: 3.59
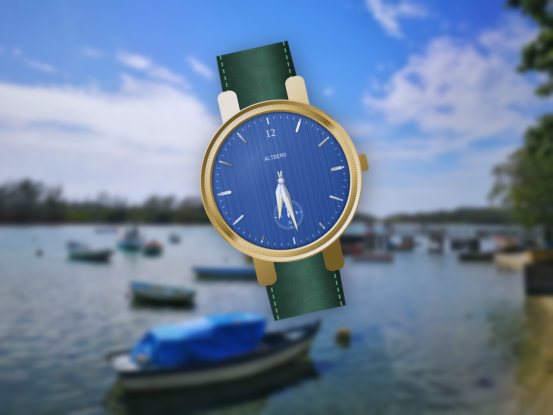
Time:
6.29
